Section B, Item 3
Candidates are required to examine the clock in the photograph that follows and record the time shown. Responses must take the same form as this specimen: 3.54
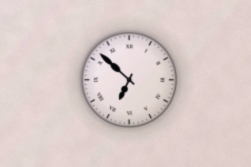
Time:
6.52
